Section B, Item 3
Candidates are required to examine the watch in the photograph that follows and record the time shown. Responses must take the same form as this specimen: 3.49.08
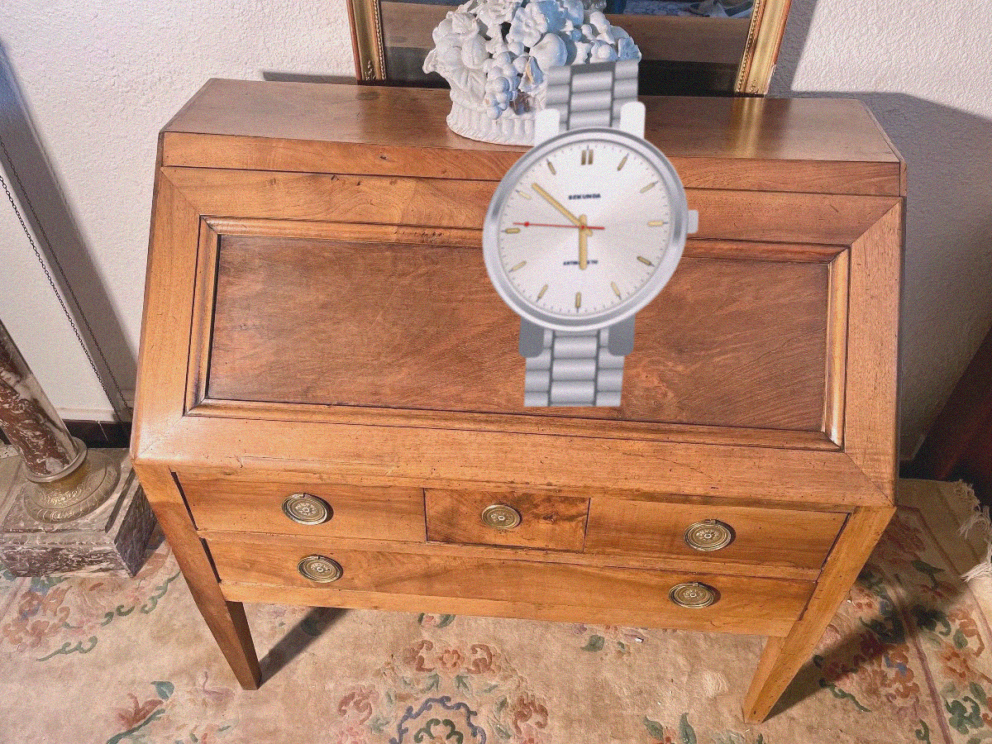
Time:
5.51.46
